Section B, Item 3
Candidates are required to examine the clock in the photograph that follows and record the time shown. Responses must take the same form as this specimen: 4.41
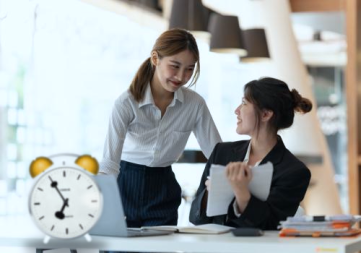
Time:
6.55
